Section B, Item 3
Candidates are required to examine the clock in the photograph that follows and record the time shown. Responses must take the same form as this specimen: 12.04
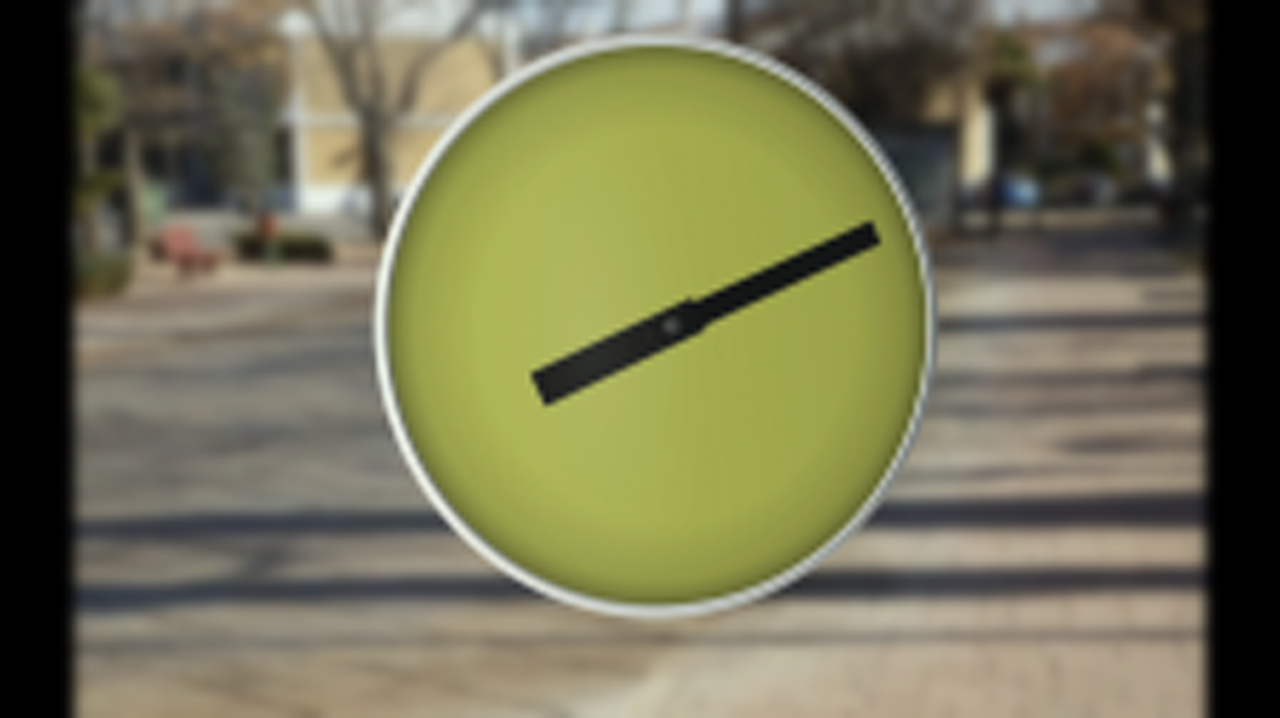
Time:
8.11
